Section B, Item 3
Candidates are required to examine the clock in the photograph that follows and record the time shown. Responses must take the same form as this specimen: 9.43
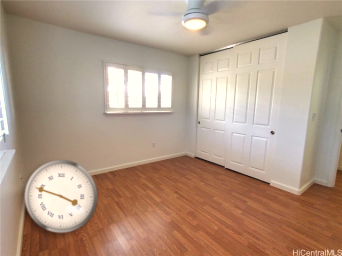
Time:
3.48
